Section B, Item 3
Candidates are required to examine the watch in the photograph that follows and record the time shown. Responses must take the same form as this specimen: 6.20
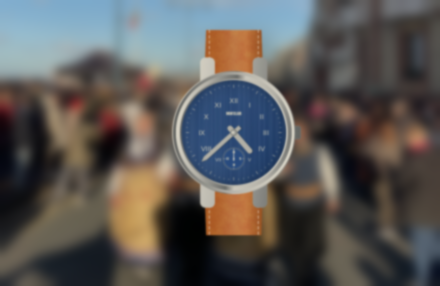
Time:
4.38
